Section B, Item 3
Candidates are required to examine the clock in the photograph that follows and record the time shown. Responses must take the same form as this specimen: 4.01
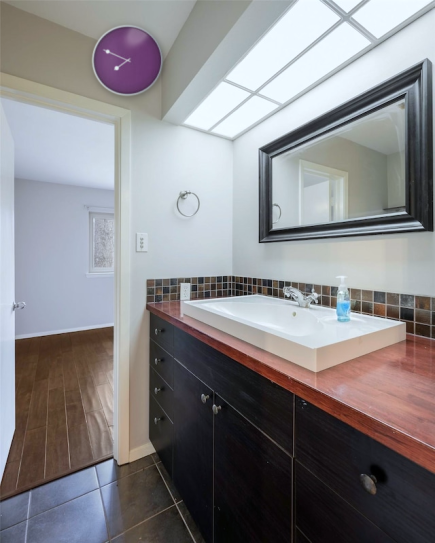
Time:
7.49
